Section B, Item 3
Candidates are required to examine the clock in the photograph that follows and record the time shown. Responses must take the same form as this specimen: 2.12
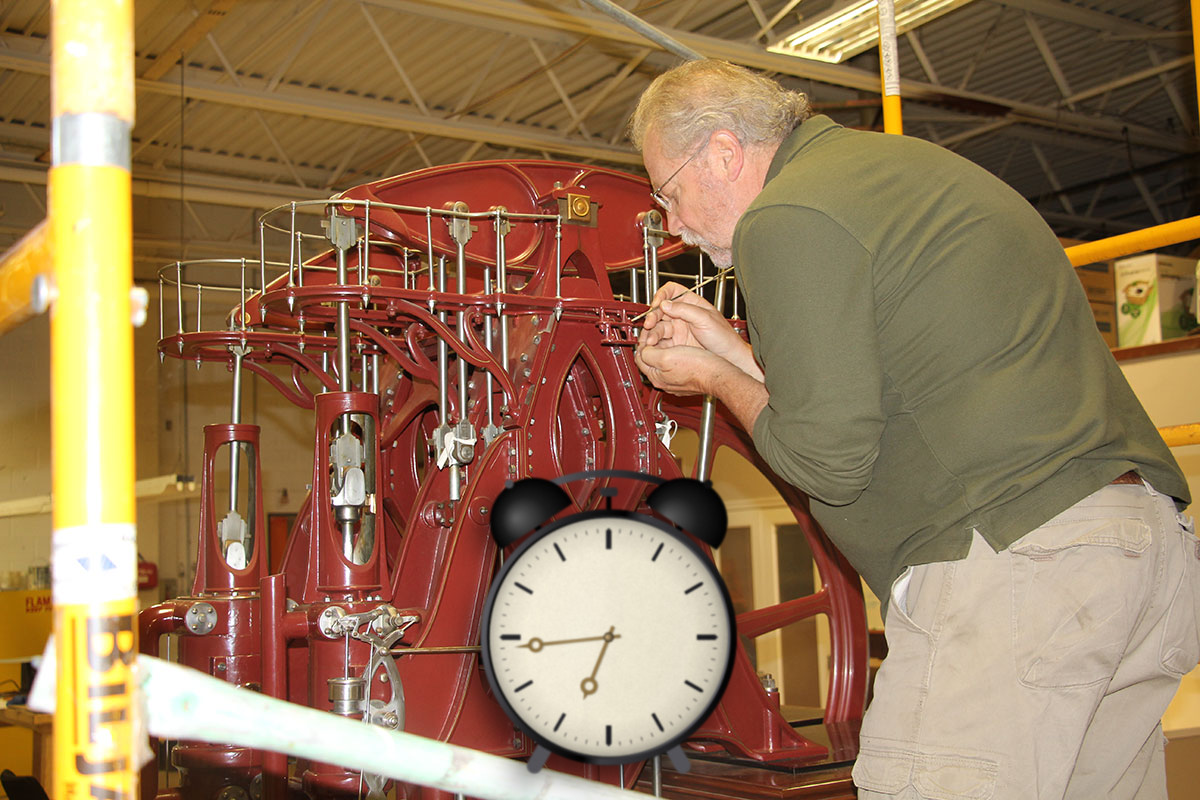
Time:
6.44
